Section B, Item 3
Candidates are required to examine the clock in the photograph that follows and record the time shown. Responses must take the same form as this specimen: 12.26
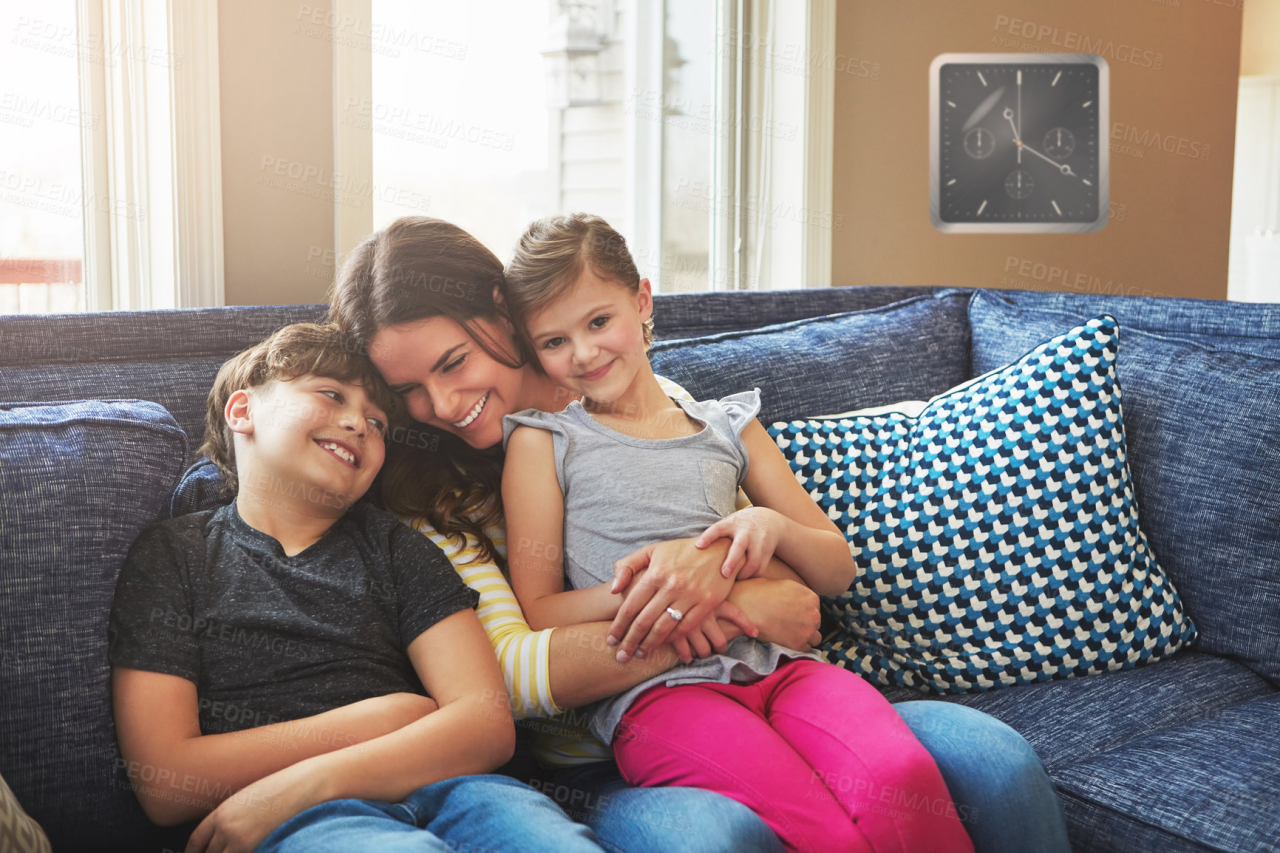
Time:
11.20
